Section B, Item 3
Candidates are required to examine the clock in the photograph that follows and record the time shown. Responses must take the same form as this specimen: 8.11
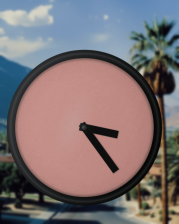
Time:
3.24
